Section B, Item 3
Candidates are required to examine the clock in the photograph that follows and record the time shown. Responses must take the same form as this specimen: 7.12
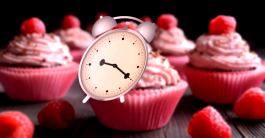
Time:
9.20
